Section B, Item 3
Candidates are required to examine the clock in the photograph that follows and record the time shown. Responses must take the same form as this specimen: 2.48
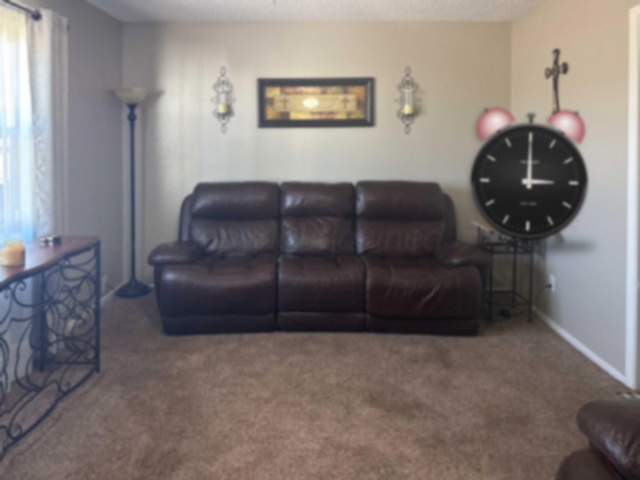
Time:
3.00
